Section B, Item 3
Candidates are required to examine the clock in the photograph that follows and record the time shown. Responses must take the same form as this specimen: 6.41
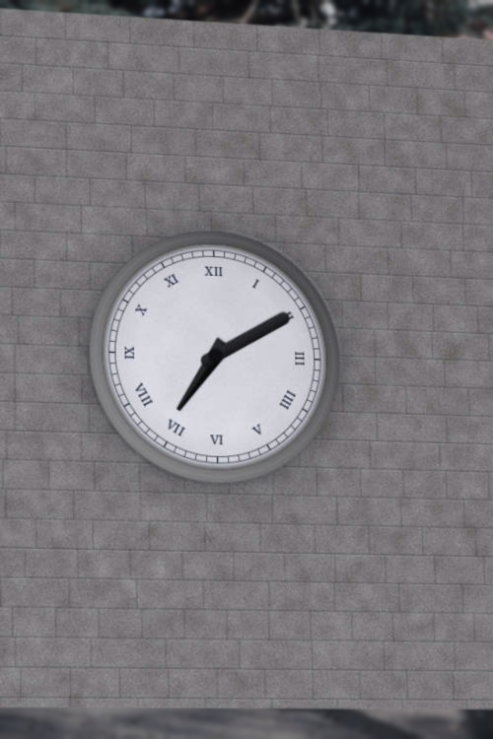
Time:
7.10
